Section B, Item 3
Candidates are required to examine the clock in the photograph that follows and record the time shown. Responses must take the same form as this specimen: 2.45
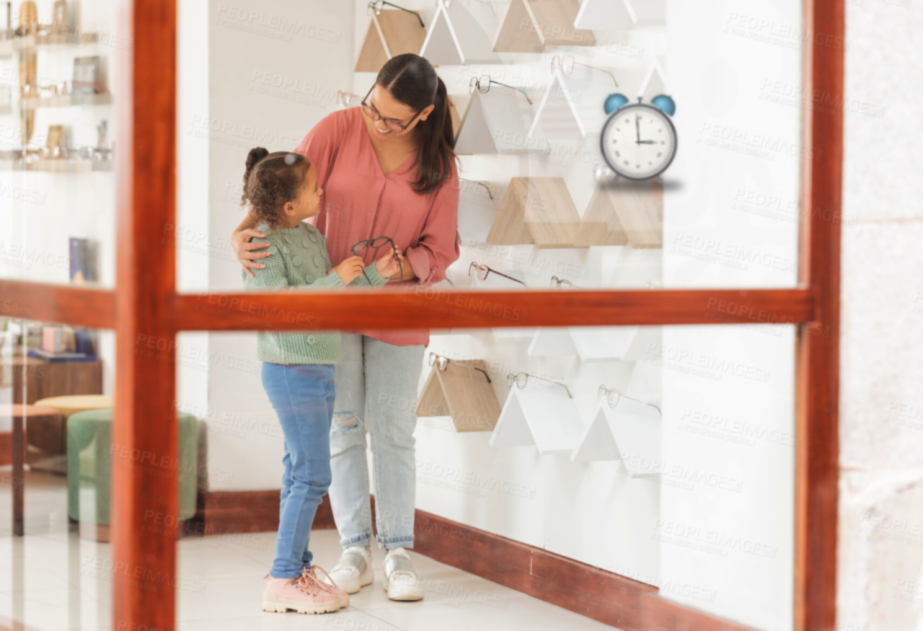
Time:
2.59
